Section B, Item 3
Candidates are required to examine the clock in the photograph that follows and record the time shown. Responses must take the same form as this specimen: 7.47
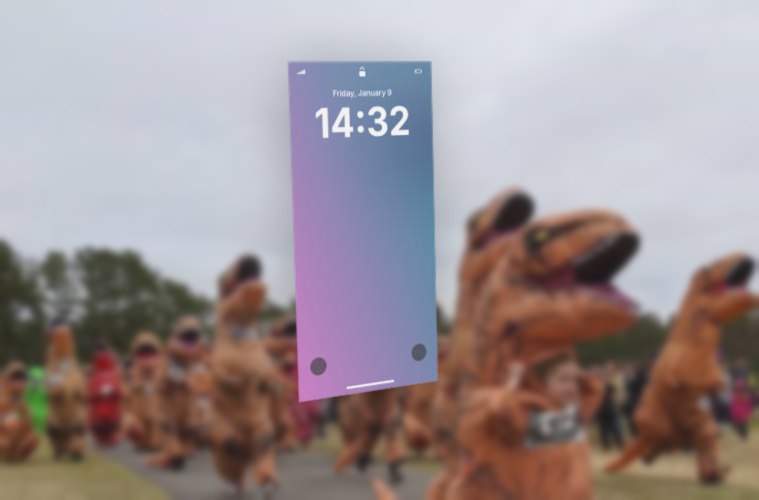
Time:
14.32
